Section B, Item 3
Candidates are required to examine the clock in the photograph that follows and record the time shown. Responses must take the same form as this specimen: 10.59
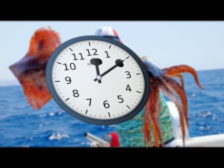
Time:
12.10
